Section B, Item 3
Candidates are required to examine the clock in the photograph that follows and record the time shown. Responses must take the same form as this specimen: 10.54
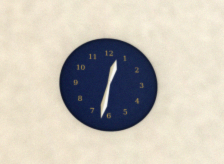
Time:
12.32
